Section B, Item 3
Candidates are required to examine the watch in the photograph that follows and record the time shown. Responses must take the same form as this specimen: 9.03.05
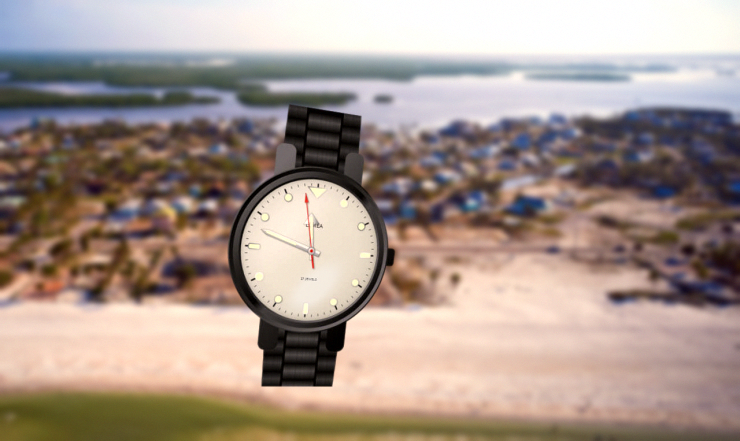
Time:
11.47.58
